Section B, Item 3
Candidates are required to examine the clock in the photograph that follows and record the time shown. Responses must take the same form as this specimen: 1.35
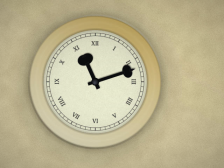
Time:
11.12
